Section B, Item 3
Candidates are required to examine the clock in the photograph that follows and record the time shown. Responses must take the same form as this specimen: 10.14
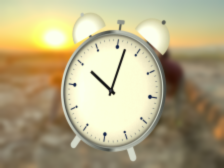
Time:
10.02
